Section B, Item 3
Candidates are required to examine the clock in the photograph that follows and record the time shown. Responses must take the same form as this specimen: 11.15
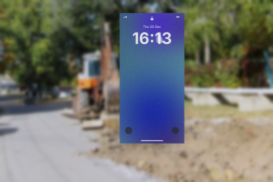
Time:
16.13
